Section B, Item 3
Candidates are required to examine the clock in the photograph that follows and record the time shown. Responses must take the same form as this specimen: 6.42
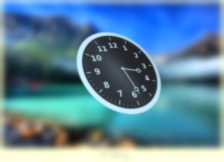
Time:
3.28
